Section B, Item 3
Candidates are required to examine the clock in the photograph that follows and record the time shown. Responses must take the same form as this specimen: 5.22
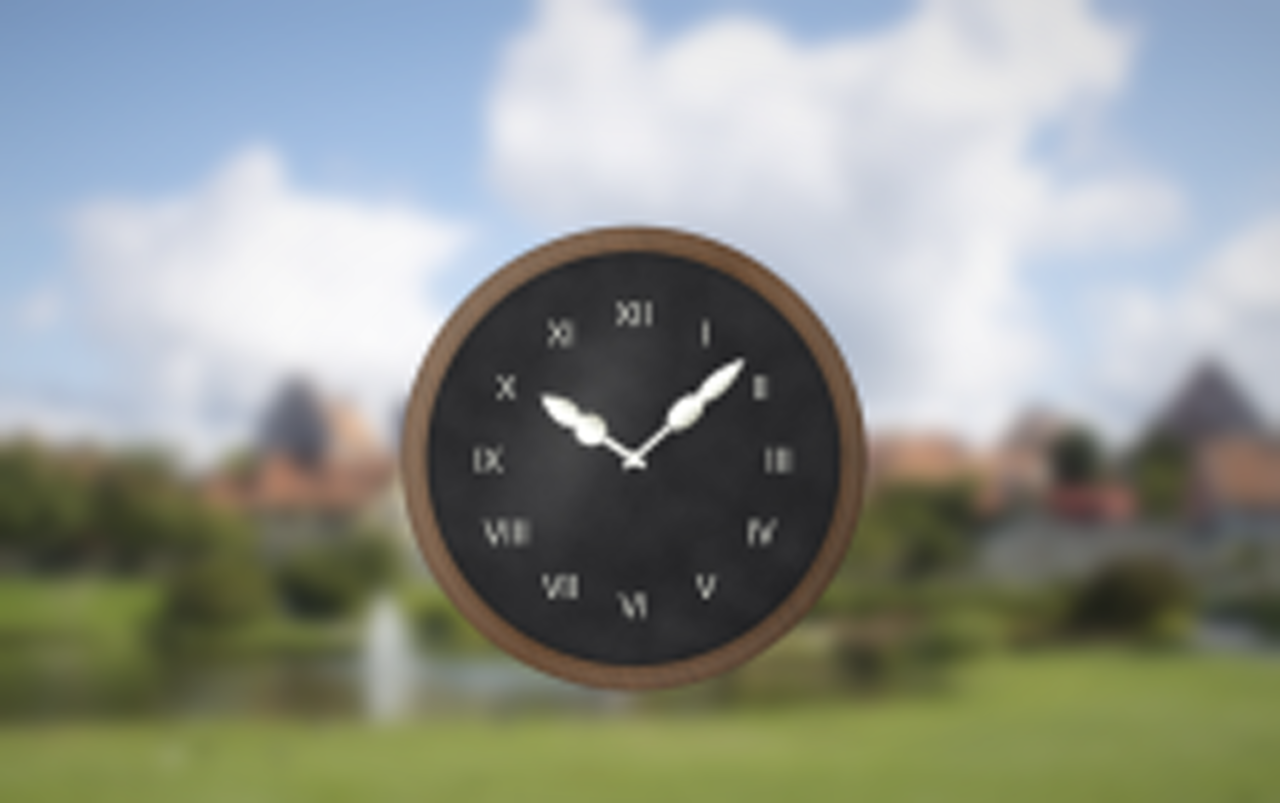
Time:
10.08
